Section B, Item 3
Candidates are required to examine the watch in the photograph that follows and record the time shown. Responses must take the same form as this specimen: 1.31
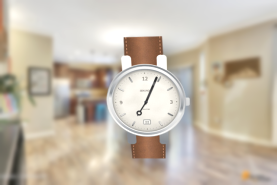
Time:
7.04
